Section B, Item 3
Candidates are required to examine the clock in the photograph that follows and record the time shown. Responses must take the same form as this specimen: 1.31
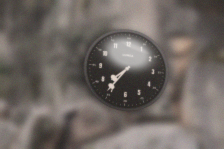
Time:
7.36
